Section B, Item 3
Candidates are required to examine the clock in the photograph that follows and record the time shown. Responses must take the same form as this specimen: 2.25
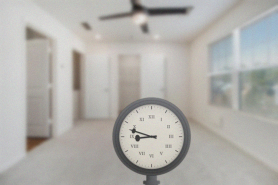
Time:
8.48
